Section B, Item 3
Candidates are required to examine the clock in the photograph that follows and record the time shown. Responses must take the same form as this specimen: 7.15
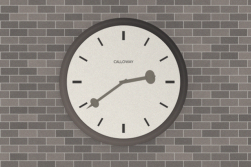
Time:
2.39
